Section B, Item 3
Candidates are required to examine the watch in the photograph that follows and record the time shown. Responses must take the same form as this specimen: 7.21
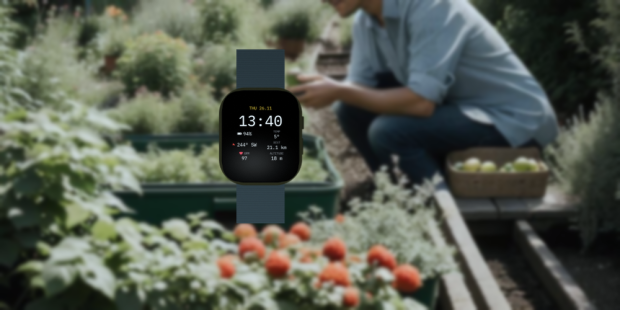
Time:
13.40
